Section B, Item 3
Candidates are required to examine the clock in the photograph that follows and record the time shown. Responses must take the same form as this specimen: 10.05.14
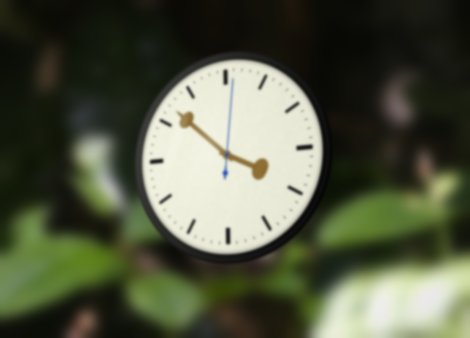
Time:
3.52.01
